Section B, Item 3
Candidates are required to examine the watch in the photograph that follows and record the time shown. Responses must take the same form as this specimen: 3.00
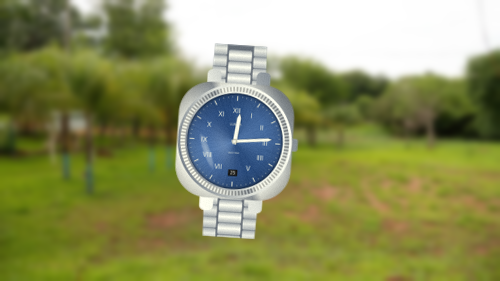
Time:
12.14
